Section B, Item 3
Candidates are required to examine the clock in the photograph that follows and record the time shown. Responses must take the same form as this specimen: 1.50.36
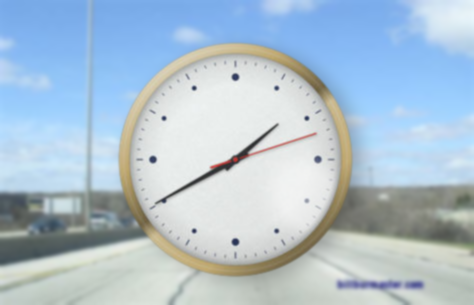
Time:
1.40.12
